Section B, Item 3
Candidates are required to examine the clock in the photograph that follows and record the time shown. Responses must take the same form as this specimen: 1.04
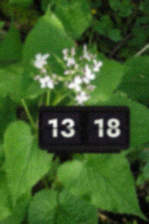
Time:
13.18
